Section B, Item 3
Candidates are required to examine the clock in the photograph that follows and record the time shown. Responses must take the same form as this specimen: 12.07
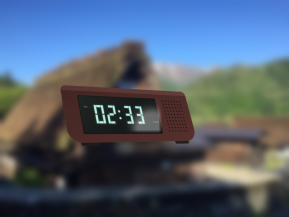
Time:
2.33
